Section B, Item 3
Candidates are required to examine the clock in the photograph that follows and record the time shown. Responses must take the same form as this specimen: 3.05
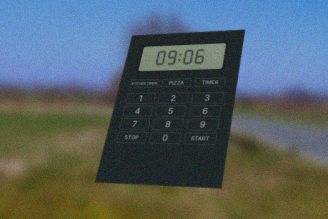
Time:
9.06
